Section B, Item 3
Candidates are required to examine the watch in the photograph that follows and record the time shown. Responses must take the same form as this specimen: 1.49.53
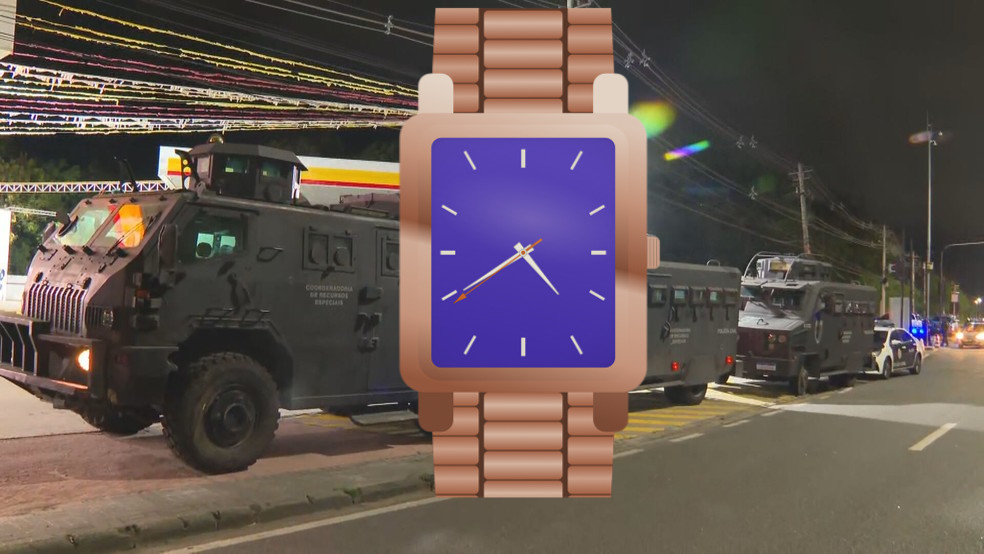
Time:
4.39.39
